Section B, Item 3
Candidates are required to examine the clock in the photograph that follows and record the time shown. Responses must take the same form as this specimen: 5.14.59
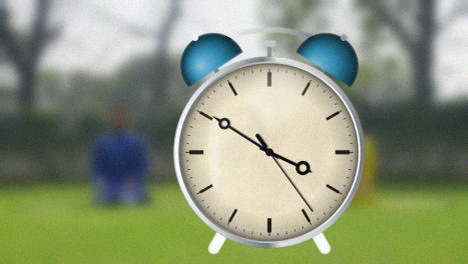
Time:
3.50.24
